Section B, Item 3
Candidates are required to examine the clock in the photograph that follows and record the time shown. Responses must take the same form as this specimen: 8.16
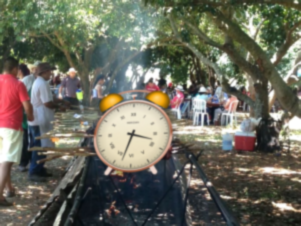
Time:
3.33
